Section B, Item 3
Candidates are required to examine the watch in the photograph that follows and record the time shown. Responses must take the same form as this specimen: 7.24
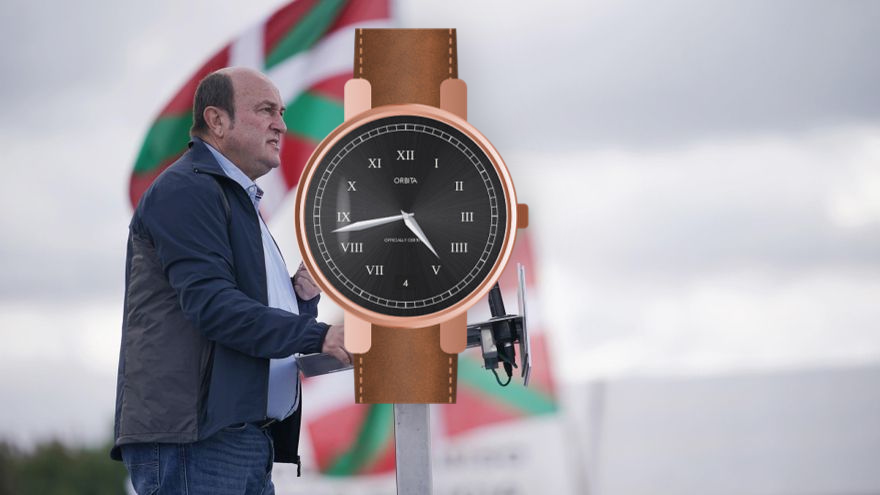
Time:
4.43
